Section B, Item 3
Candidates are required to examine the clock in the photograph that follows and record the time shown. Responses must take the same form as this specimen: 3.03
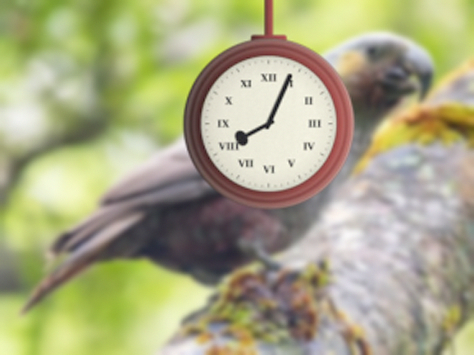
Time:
8.04
